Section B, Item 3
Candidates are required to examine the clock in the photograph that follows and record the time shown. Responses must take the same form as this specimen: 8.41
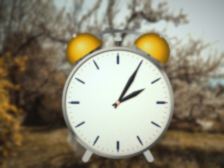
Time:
2.05
